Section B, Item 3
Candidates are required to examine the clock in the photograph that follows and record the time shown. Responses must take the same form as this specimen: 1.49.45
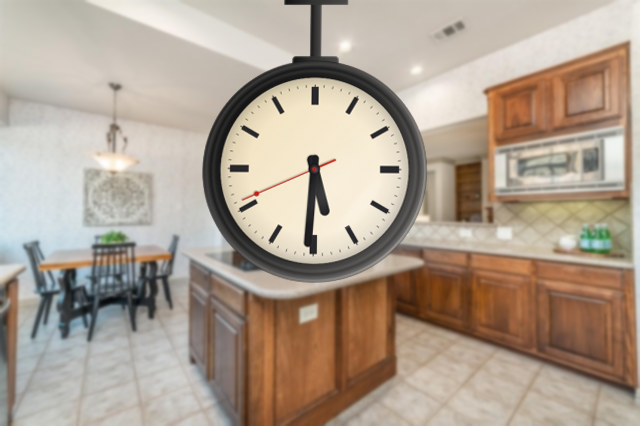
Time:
5.30.41
